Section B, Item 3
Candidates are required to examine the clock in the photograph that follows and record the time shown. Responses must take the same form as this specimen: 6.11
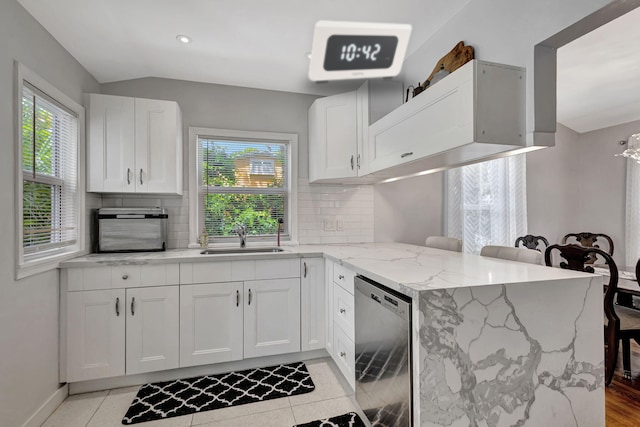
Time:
10.42
